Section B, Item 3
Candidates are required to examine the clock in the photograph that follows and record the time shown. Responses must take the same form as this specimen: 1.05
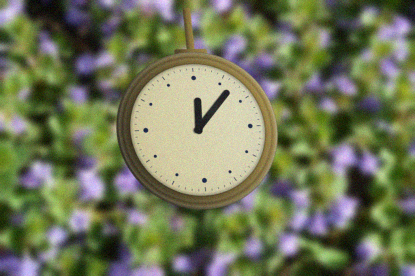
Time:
12.07
